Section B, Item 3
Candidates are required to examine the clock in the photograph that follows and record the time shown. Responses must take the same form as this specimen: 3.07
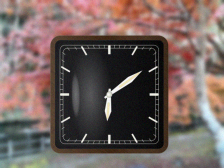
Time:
6.09
